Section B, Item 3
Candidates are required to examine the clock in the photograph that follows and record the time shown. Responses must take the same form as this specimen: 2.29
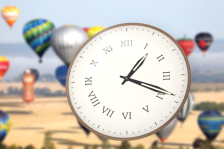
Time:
1.19
